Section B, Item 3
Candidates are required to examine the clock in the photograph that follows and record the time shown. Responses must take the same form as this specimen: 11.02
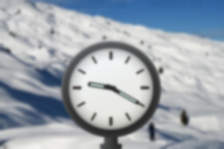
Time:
9.20
